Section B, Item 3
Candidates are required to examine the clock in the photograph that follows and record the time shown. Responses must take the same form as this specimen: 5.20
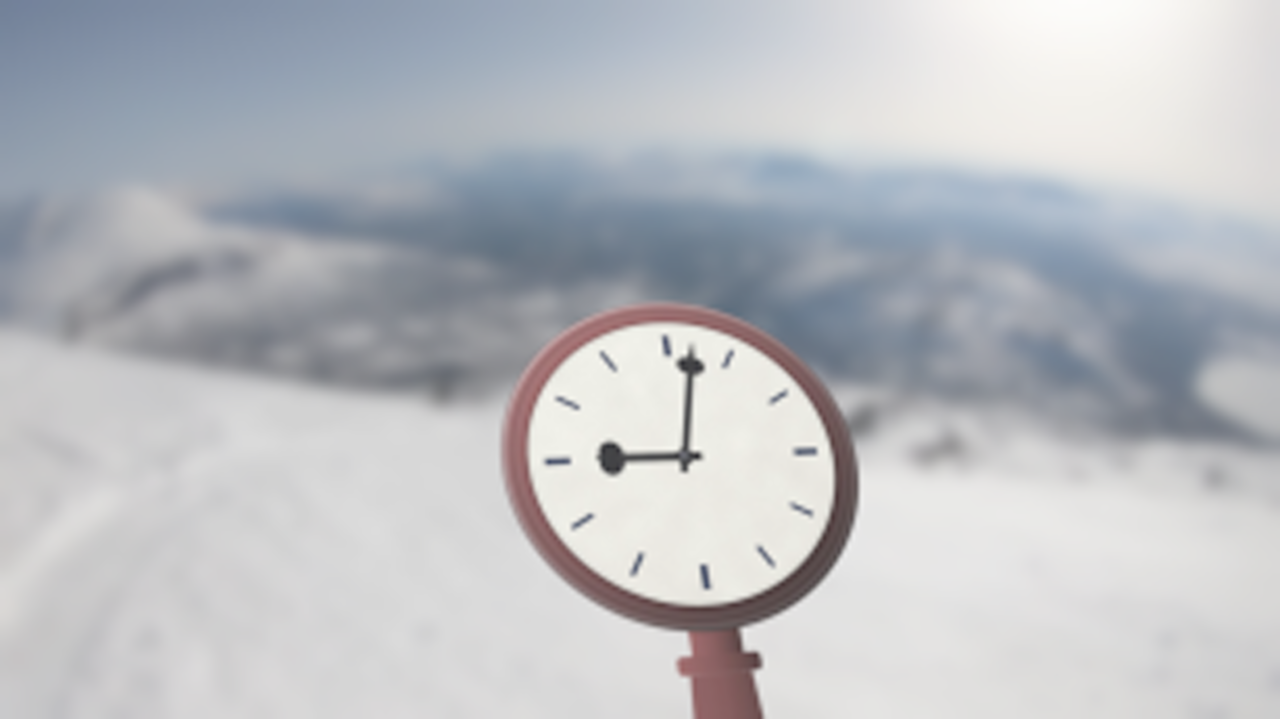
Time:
9.02
